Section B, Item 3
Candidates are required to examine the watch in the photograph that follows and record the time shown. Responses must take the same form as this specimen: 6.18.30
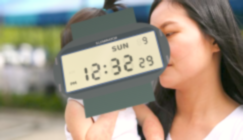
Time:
12.32.29
